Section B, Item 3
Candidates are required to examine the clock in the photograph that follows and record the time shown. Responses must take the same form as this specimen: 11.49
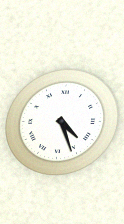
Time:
4.26
